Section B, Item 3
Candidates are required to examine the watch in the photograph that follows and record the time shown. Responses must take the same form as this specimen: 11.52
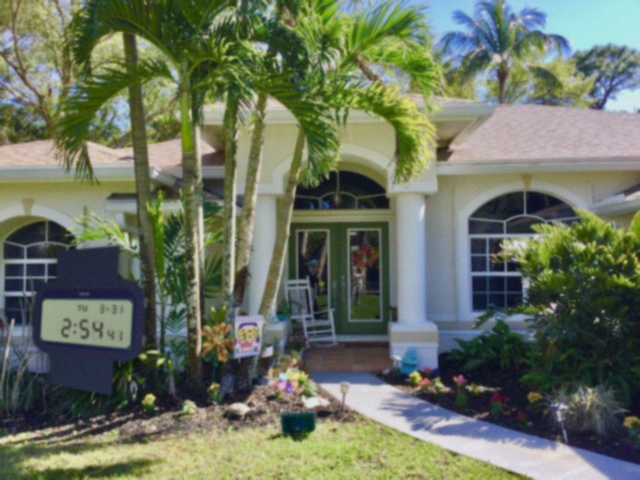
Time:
2.54
